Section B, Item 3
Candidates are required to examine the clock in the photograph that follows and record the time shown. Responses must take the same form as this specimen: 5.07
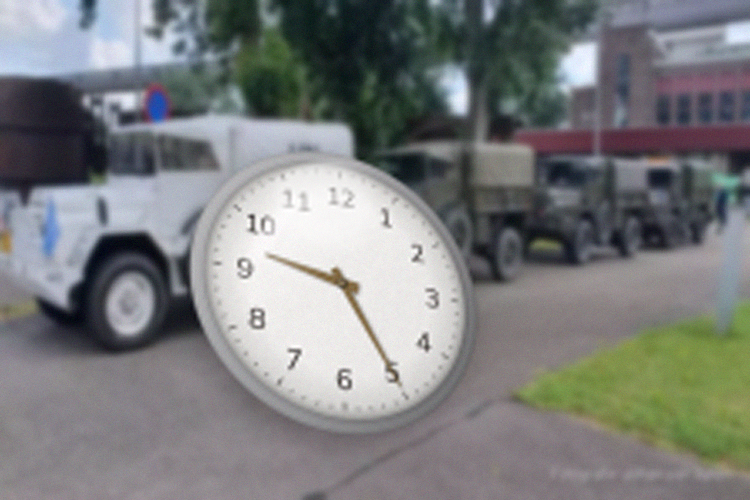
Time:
9.25
